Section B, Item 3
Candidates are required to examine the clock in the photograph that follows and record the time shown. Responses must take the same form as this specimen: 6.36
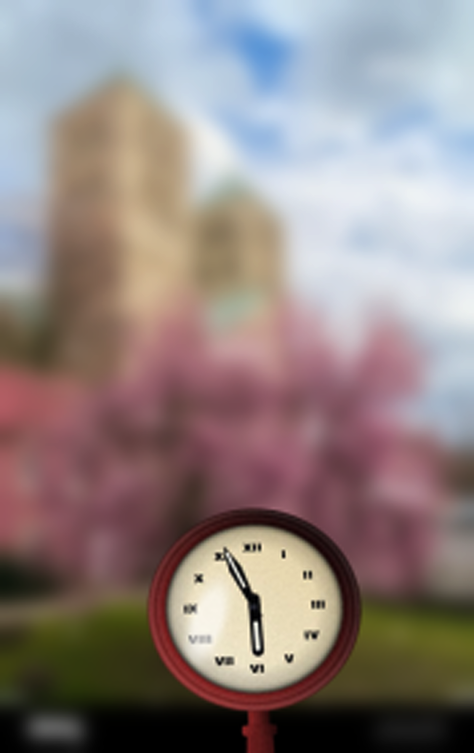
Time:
5.56
